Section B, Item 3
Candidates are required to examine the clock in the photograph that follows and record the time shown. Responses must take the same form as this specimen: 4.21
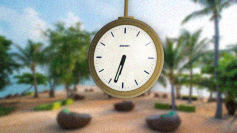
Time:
6.33
